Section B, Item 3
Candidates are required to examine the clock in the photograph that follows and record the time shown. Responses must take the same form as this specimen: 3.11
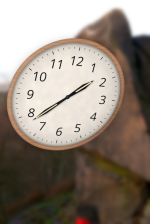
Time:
1.38
